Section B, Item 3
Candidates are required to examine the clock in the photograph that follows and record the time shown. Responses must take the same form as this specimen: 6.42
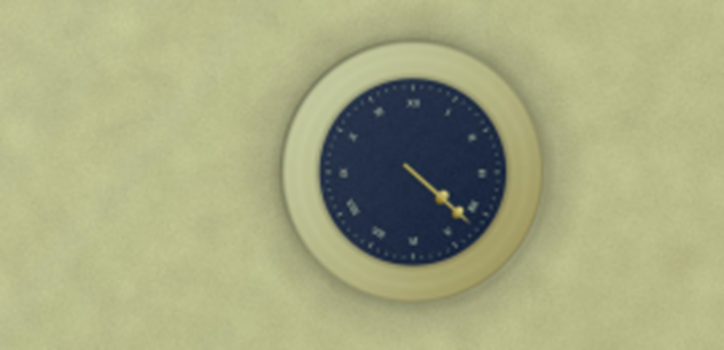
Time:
4.22
